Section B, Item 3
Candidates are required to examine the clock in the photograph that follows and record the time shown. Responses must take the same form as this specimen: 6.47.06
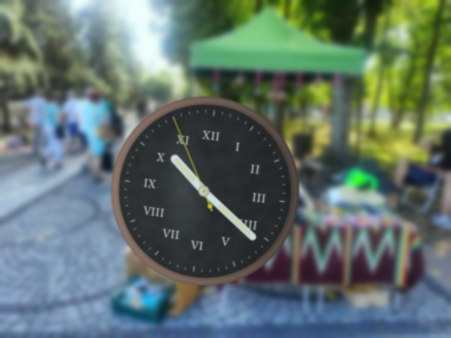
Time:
10.20.55
